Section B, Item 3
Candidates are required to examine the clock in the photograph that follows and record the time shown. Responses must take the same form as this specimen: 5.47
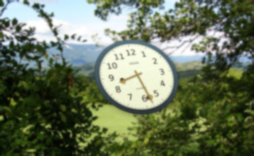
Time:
8.28
